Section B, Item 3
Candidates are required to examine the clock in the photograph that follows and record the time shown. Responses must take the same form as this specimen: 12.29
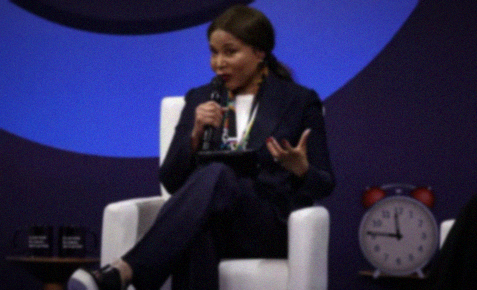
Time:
11.46
